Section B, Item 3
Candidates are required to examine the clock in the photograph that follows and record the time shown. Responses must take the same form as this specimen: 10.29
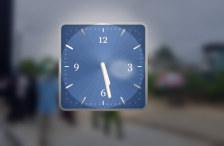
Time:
5.28
